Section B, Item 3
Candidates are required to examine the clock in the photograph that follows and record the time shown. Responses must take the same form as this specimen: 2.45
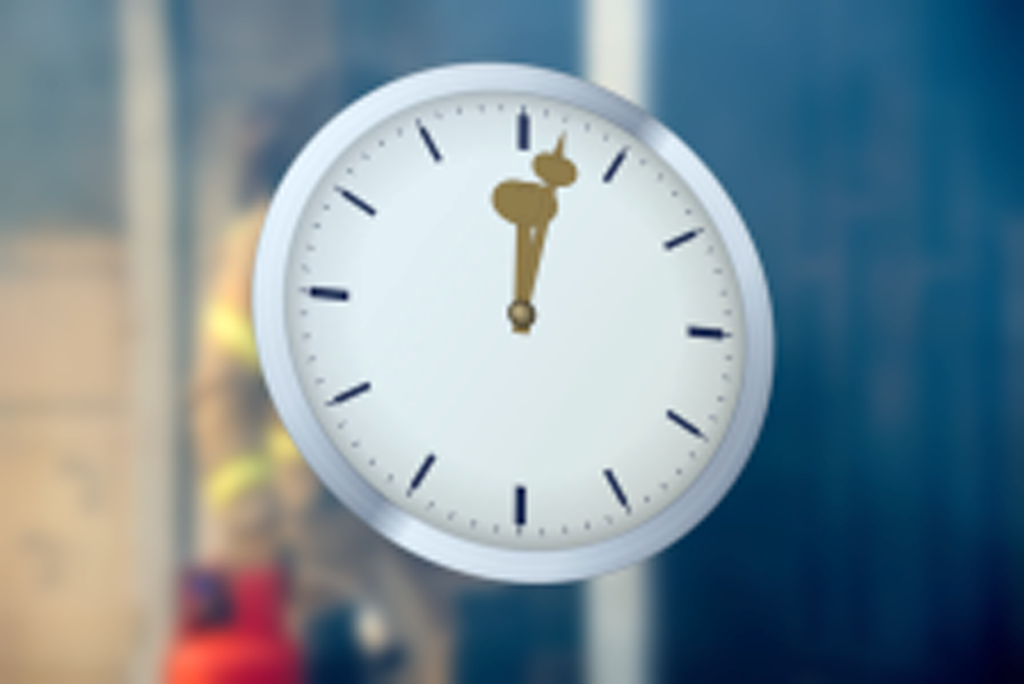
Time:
12.02
